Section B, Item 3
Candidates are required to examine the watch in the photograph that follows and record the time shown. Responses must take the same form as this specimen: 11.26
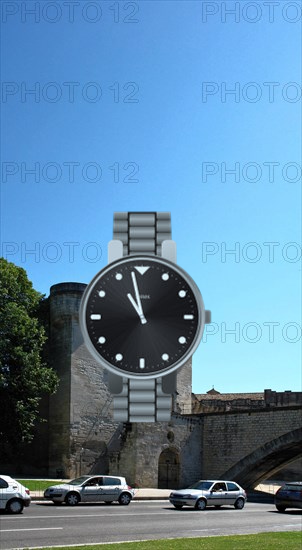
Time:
10.58
